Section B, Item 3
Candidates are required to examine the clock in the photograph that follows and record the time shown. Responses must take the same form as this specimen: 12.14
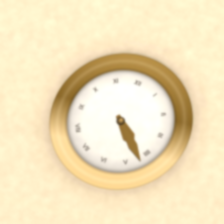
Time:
4.22
